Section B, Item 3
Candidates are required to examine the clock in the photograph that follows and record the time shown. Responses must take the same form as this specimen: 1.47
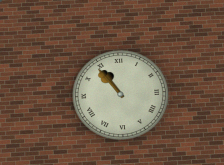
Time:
10.54
